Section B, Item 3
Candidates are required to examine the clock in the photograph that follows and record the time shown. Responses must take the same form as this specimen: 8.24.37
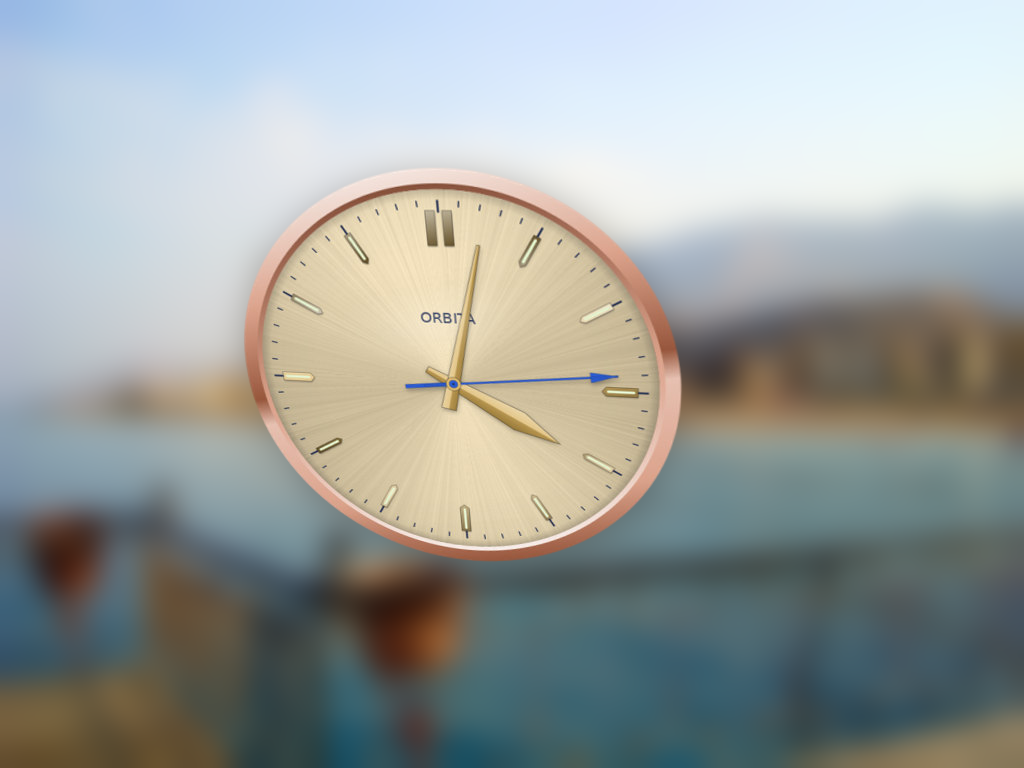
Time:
4.02.14
